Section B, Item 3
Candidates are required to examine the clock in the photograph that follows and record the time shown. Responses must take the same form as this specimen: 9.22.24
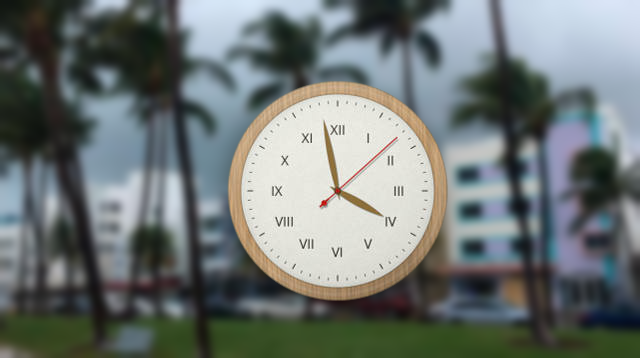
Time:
3.58.08
